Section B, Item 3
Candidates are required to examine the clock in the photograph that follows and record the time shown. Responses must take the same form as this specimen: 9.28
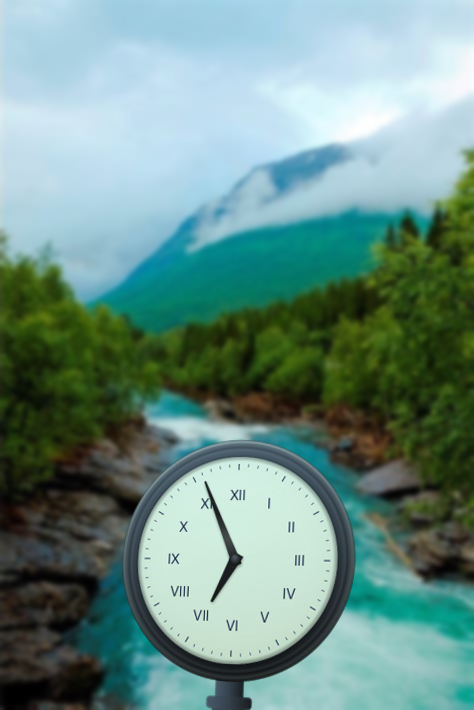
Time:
6.56
